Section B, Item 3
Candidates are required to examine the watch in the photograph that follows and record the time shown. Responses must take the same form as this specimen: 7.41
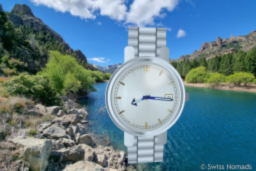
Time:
8.16
